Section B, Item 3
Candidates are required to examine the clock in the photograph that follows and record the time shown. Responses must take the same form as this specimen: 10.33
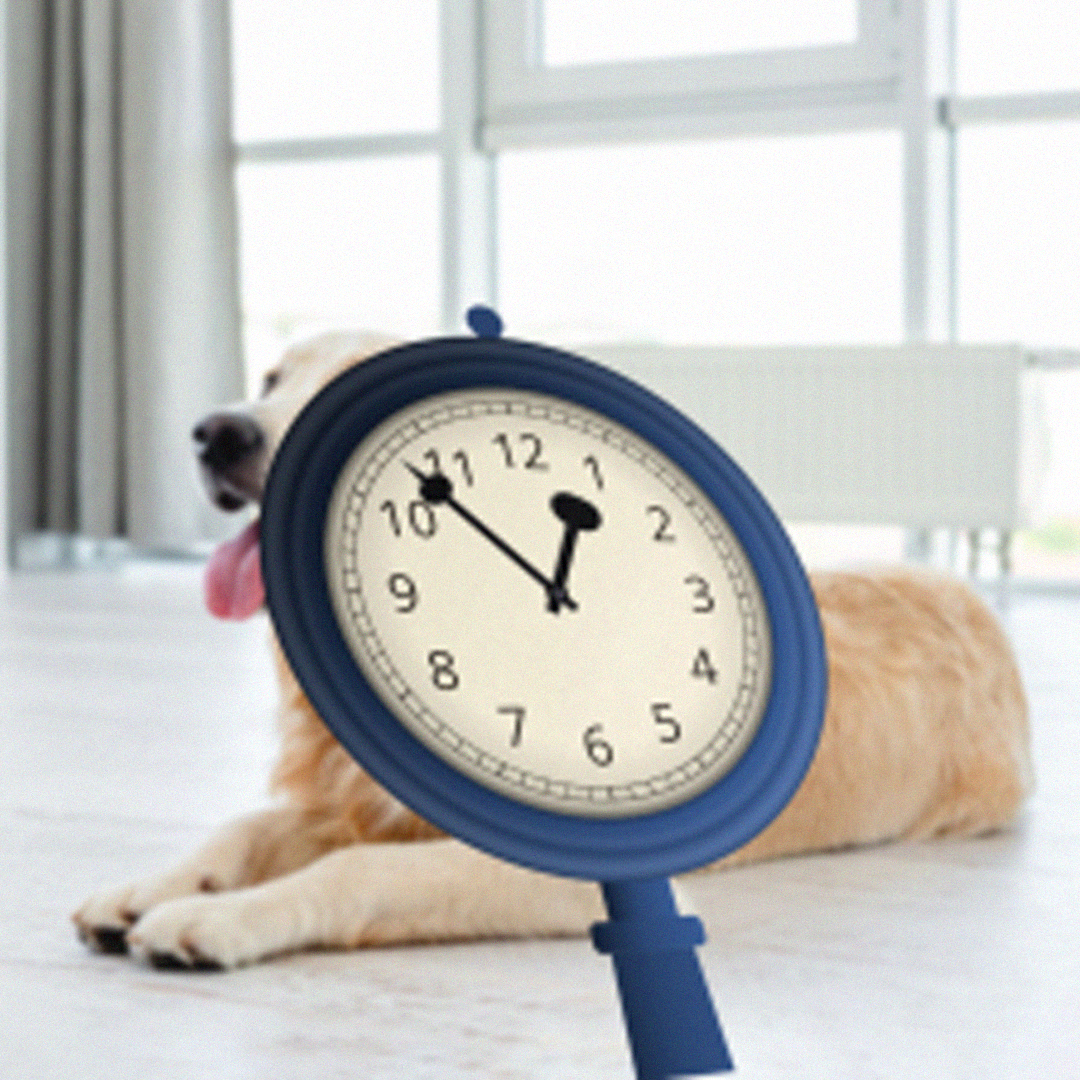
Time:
12.53
